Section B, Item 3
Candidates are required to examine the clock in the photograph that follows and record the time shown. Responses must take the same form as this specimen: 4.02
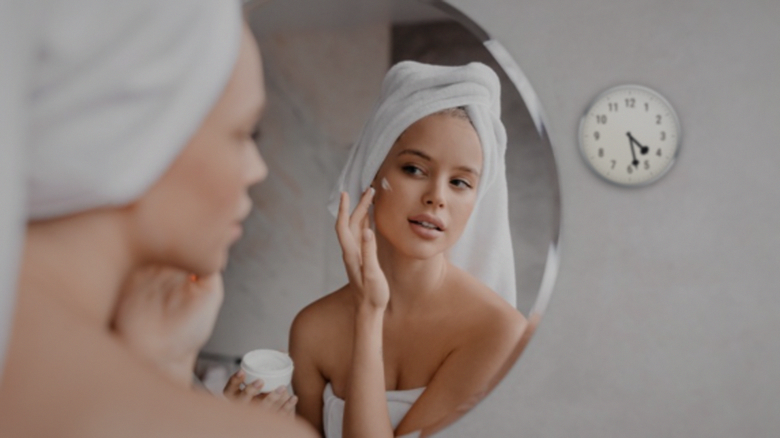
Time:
4.28
